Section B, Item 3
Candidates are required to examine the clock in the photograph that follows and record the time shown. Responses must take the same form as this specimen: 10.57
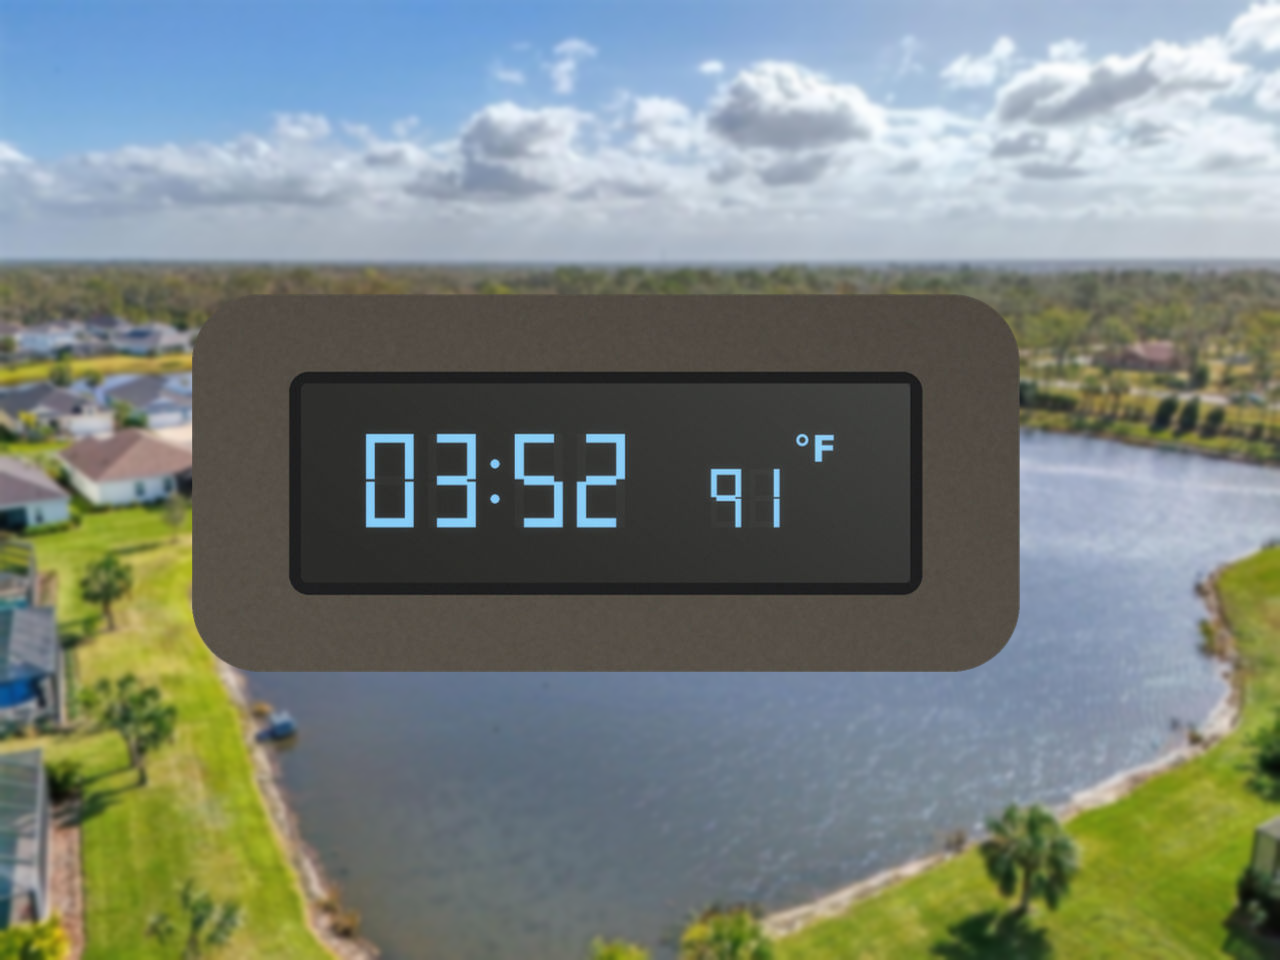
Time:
3.52
